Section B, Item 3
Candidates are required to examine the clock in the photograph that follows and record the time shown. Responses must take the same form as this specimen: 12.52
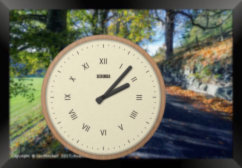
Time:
2.07
